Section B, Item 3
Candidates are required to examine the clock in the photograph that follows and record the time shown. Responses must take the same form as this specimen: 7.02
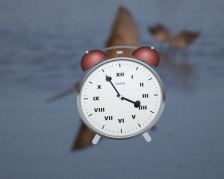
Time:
3.55
